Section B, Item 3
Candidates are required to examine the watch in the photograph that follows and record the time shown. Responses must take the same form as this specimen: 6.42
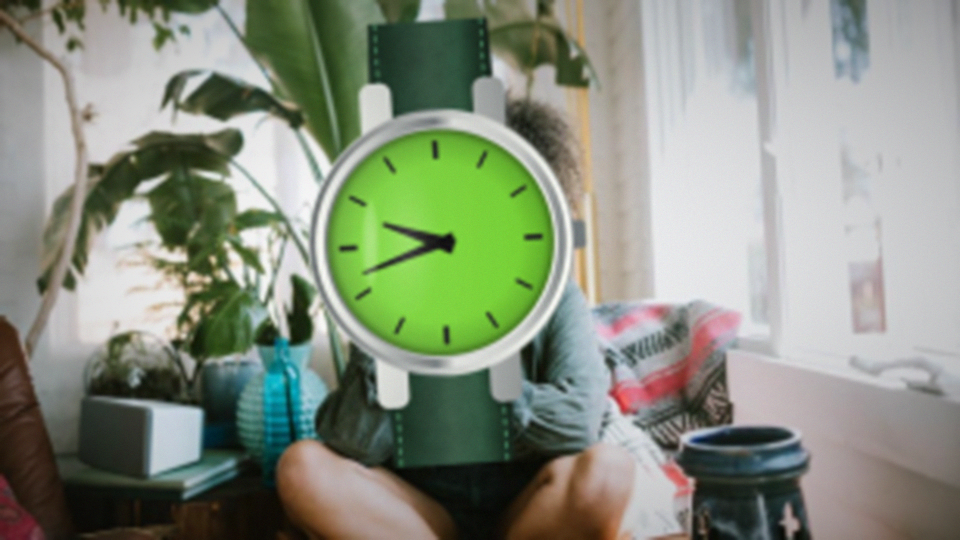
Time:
9.42
